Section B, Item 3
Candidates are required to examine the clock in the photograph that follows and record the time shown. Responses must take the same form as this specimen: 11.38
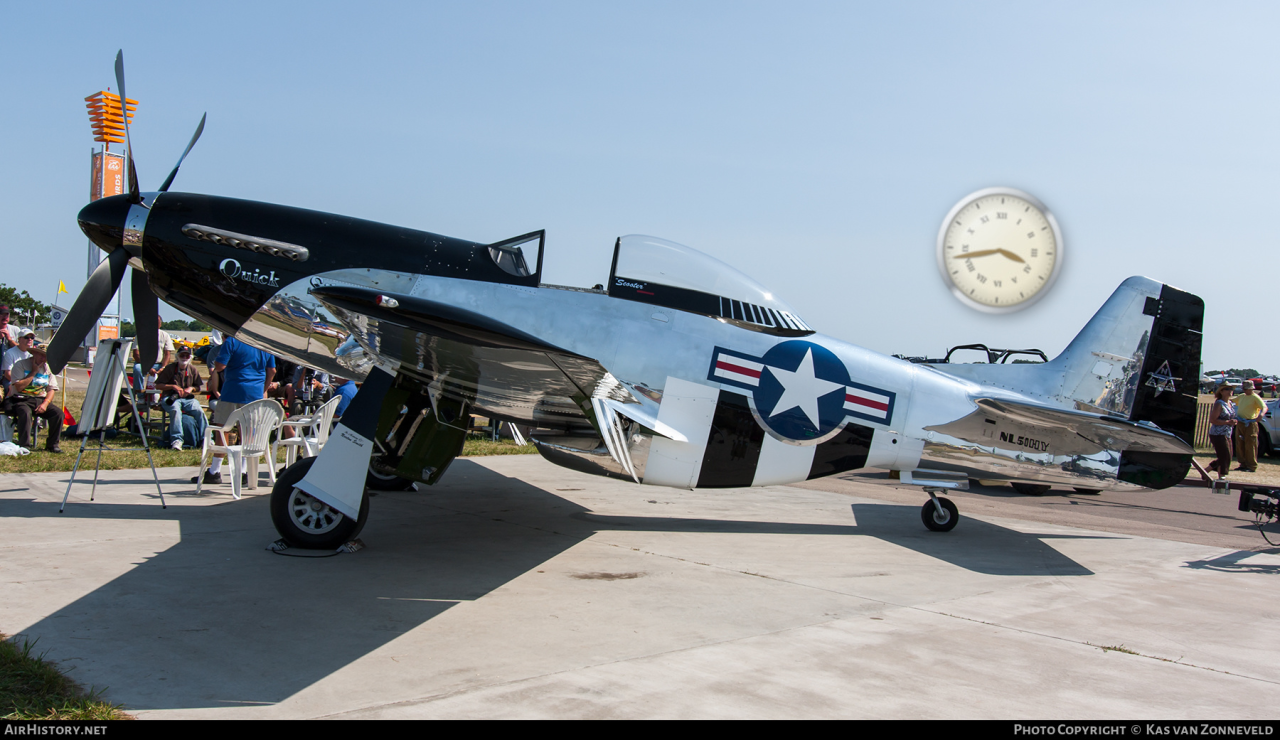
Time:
3.43
